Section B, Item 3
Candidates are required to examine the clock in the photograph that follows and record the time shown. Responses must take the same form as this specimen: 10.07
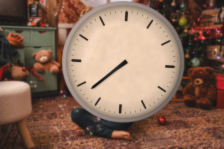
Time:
7.38
